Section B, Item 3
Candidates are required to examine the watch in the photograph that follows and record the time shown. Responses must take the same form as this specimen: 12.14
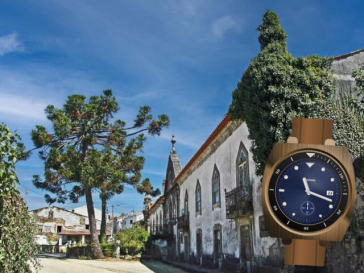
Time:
11.18
